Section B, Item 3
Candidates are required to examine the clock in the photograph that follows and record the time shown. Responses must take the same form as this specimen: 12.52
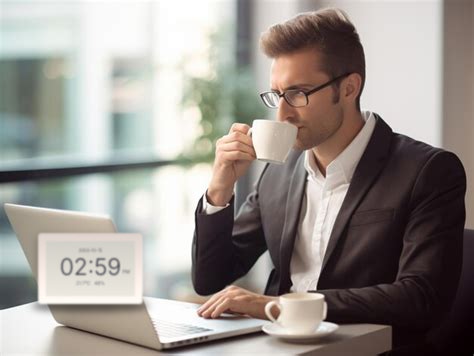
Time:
2.59
